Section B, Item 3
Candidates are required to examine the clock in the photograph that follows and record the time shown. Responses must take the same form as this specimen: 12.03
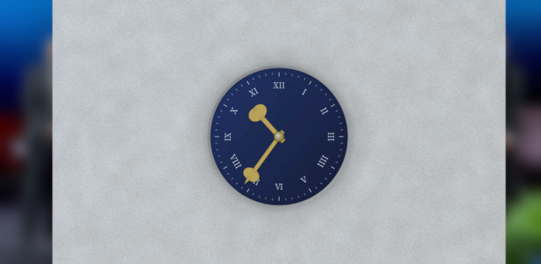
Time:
10.36
